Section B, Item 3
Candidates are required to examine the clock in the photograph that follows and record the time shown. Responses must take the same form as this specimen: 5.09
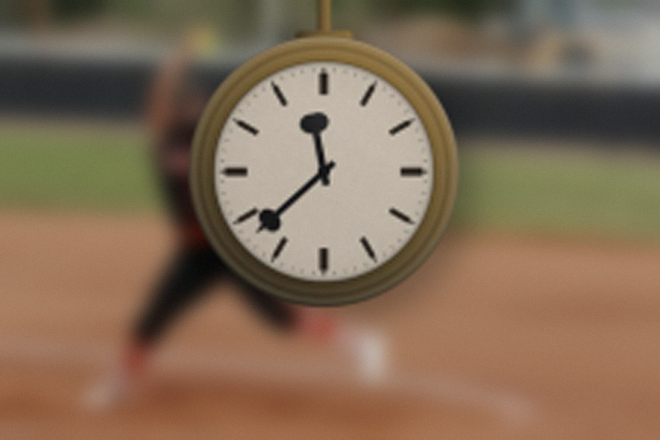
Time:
11.38
